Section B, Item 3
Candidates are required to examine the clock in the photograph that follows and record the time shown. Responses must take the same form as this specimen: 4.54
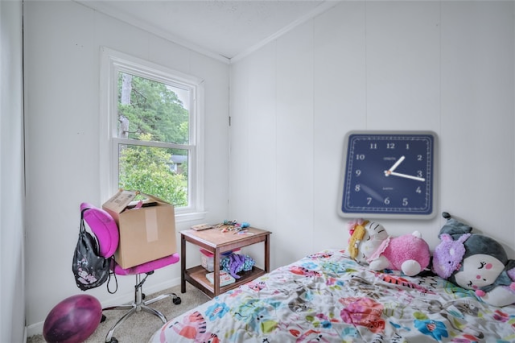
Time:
1.17
